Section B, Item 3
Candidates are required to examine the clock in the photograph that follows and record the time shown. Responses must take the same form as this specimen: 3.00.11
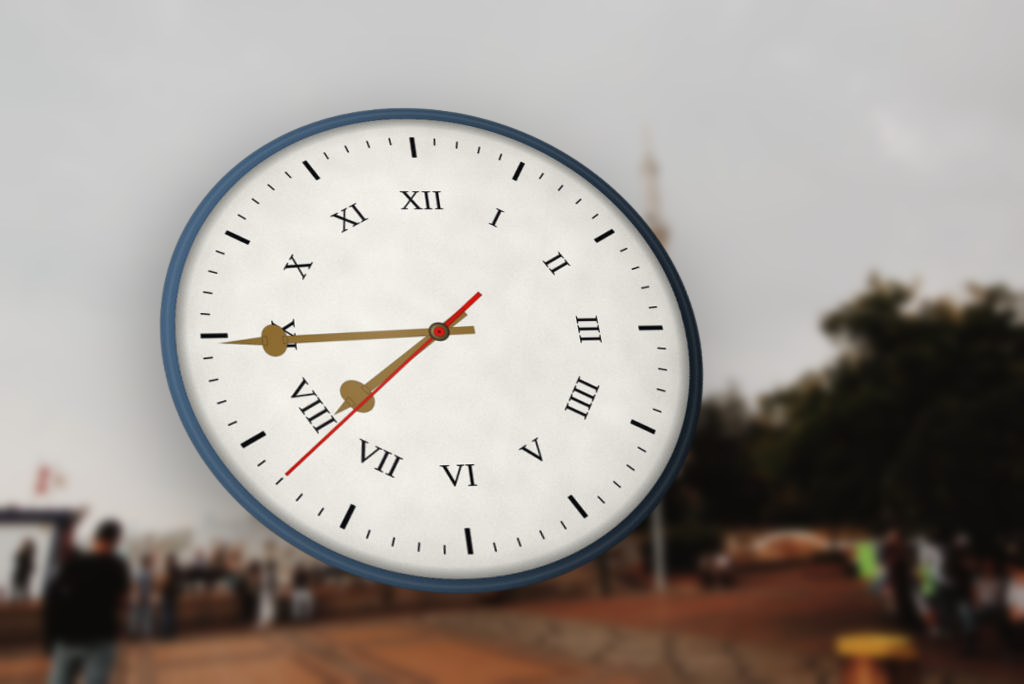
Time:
7.44.38
